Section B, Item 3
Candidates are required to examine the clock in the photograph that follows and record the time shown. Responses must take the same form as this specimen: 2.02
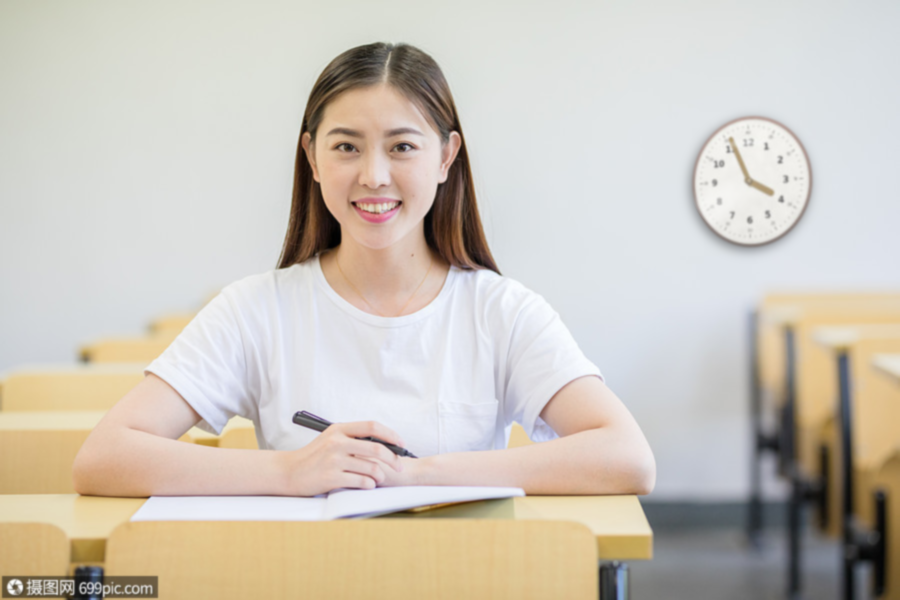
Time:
3.56
